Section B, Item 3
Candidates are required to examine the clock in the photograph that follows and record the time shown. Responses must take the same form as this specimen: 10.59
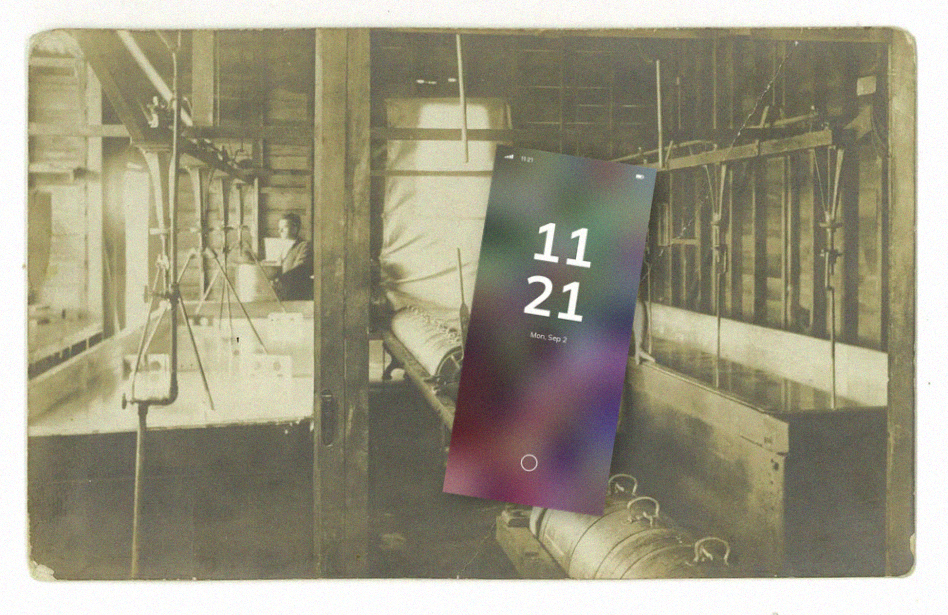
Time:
11.21
